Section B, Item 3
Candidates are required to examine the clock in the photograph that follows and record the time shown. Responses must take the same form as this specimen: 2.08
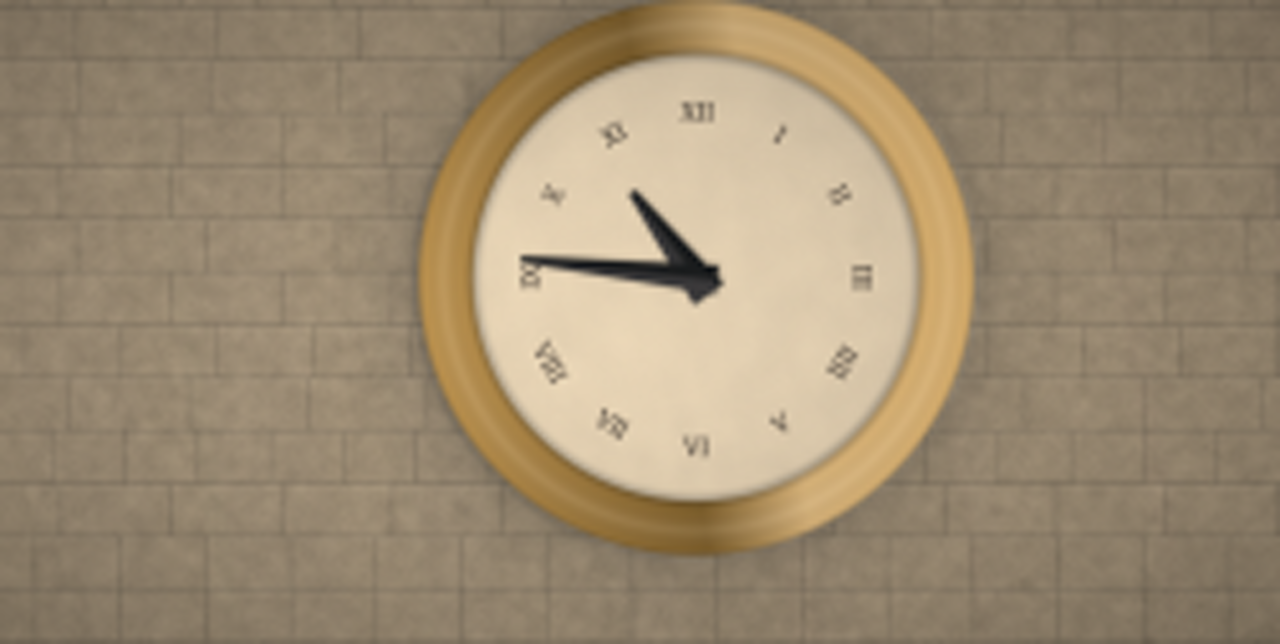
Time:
10.46
